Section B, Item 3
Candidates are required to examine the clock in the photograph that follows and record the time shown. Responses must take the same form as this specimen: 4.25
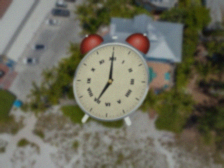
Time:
7.00
